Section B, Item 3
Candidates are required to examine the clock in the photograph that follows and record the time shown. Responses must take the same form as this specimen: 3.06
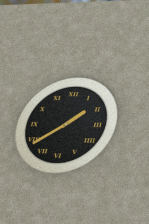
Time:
1.39
